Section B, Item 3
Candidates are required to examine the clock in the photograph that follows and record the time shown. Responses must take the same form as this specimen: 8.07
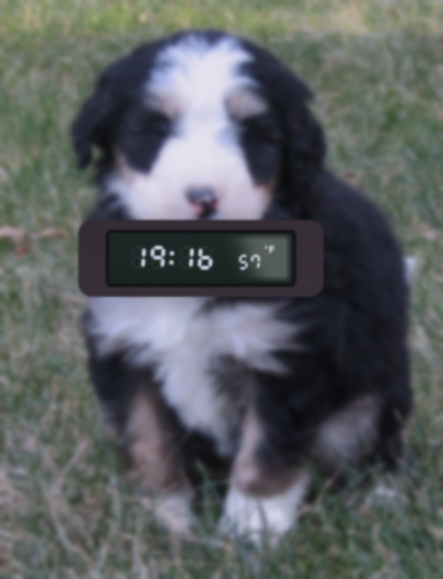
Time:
19.16
